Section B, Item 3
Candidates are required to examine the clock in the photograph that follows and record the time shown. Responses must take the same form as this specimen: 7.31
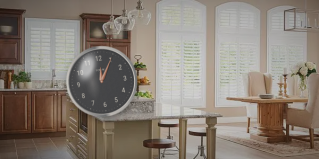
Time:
12.05
